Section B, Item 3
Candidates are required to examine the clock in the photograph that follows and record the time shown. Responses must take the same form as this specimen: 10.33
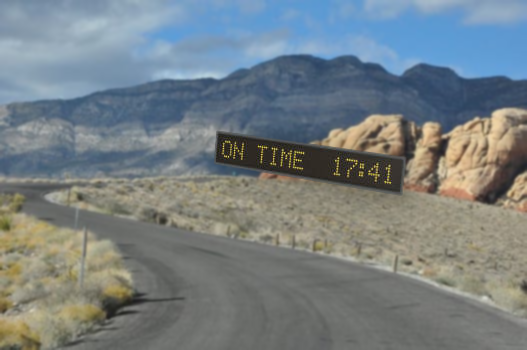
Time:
17.41
